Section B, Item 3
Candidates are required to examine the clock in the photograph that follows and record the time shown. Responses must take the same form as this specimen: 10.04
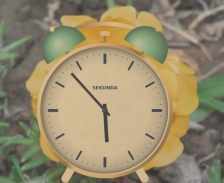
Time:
5.53
